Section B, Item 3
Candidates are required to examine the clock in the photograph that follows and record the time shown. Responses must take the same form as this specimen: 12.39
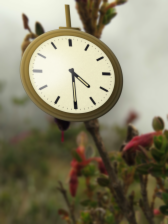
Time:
4.30
